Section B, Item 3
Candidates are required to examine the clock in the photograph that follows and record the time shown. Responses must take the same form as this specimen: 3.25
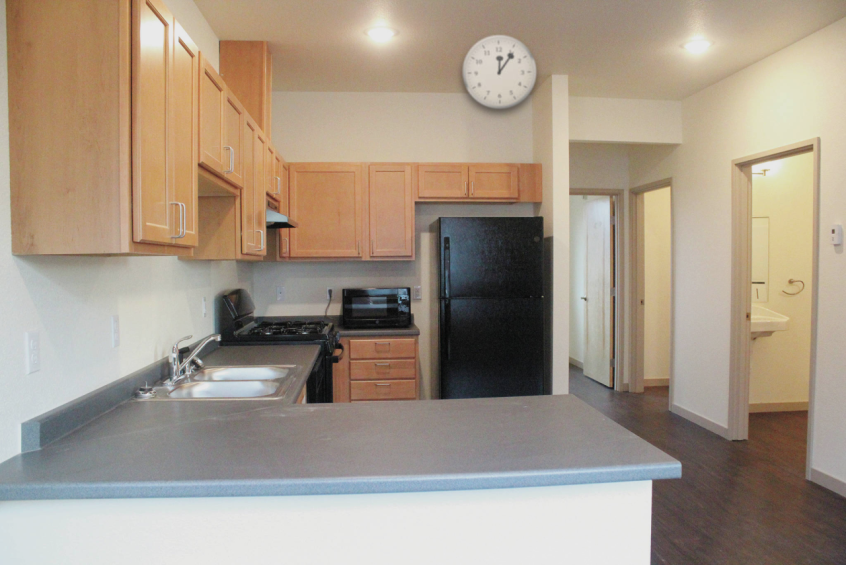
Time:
12.06
